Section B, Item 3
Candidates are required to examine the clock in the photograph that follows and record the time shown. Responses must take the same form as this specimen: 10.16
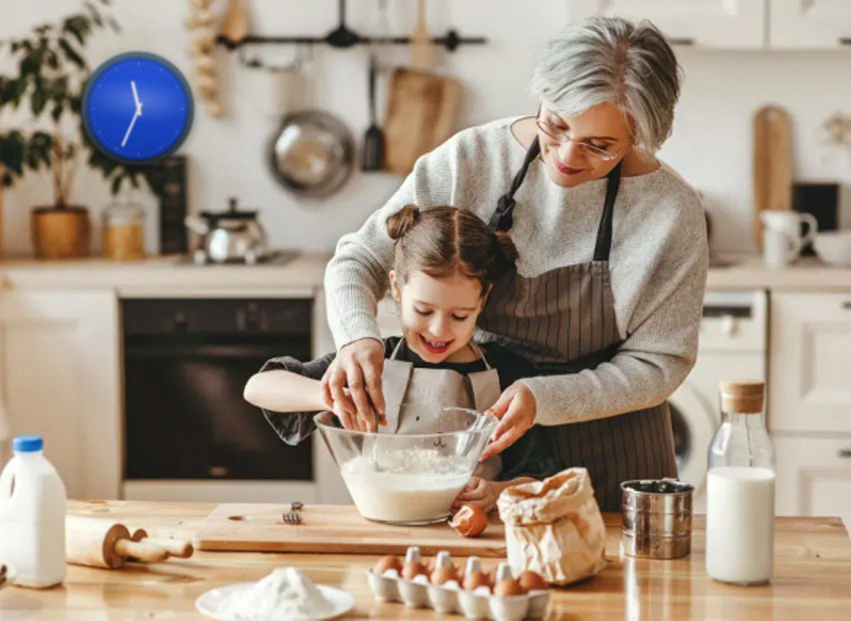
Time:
11.34
